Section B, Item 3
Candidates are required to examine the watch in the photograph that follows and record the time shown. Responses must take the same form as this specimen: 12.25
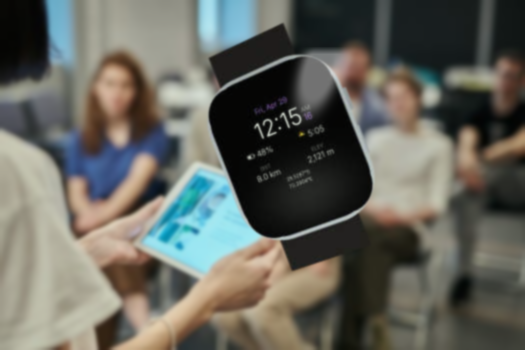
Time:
12.15
